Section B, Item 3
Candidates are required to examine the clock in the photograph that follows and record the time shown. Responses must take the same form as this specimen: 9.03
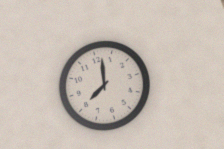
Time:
8.02
